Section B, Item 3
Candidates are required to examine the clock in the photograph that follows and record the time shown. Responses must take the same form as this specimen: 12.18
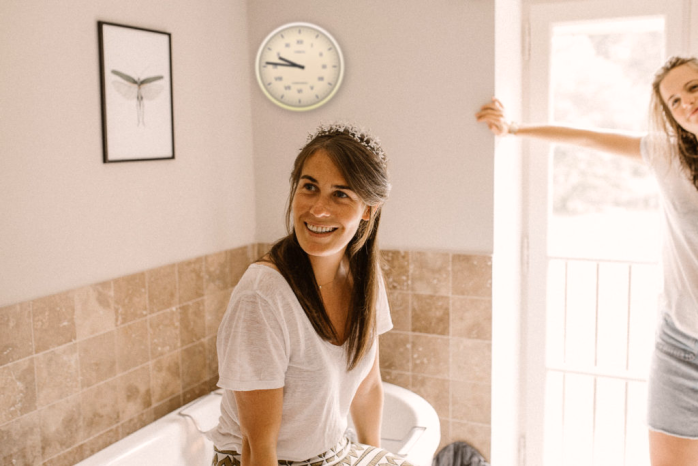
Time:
9.46
